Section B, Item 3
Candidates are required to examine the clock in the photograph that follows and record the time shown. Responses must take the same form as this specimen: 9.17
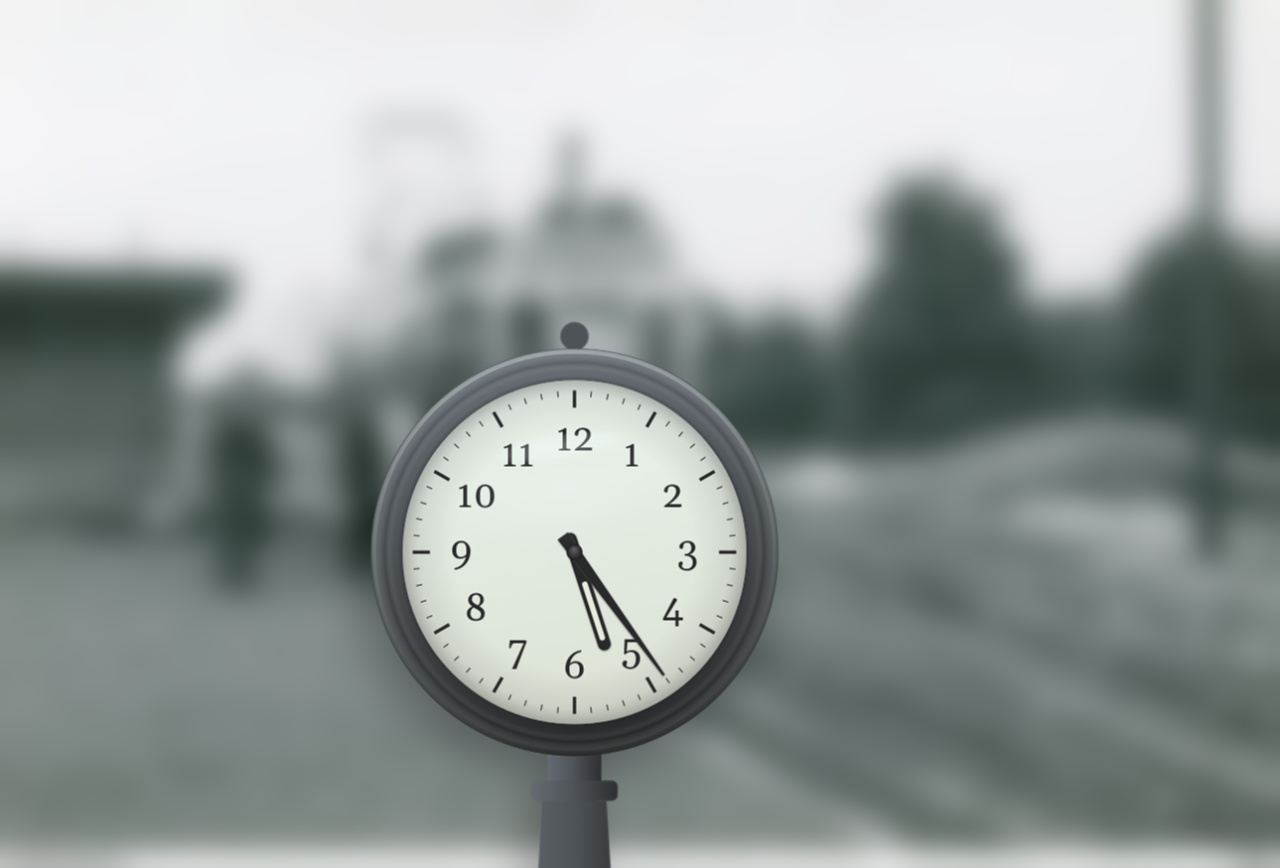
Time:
5.24
